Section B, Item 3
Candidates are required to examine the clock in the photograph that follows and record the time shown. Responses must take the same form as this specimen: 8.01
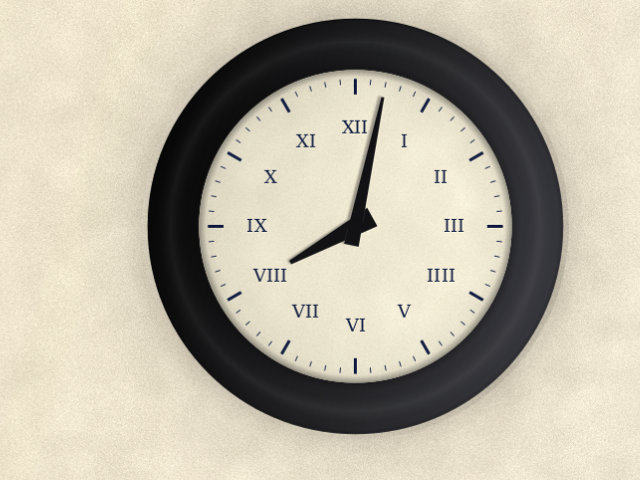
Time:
8.02
